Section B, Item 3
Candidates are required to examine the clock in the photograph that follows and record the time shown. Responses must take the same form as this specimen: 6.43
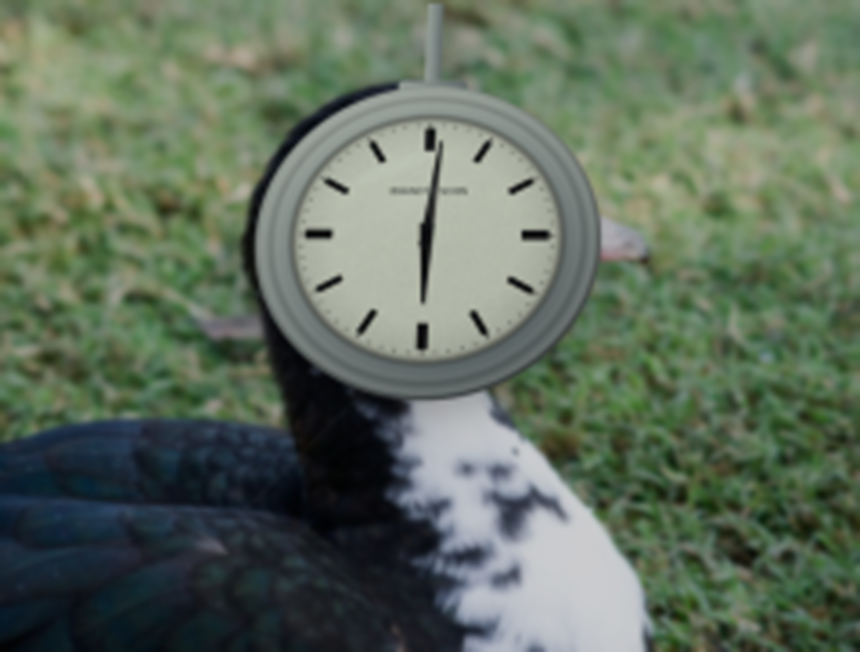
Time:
6.01
